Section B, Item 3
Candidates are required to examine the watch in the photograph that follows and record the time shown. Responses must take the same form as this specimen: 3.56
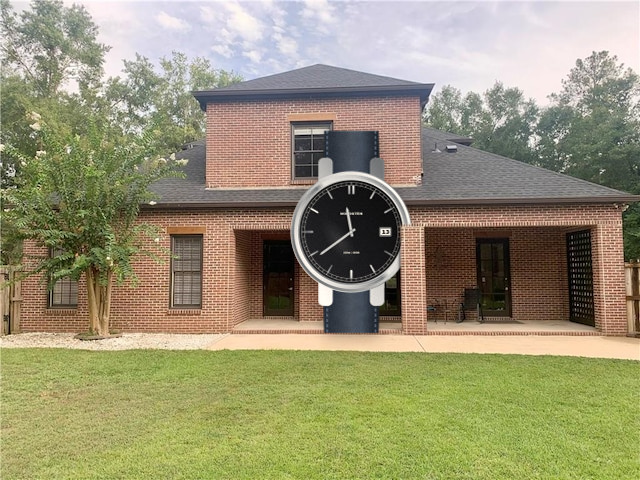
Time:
11.39
